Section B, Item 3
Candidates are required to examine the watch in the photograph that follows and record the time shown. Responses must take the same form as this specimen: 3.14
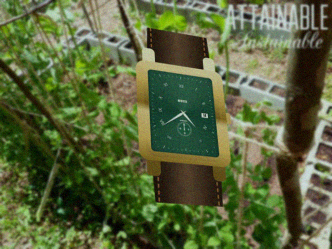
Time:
4.39
